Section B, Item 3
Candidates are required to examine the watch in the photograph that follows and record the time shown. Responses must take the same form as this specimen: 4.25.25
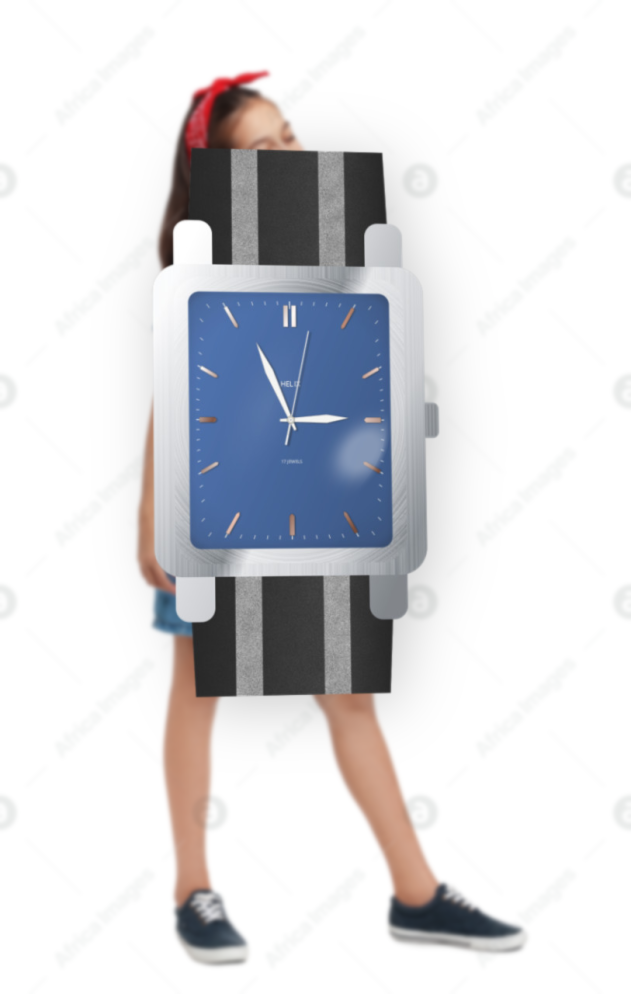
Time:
2.56.02
